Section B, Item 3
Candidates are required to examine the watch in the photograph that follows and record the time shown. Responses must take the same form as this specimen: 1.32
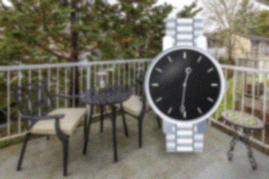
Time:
12.31
